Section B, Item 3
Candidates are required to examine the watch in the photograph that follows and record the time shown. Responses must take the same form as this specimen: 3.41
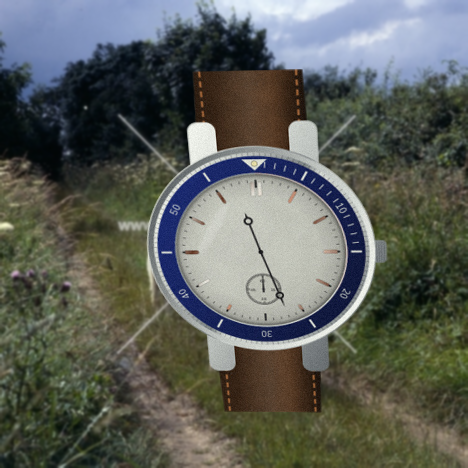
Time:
11.27
